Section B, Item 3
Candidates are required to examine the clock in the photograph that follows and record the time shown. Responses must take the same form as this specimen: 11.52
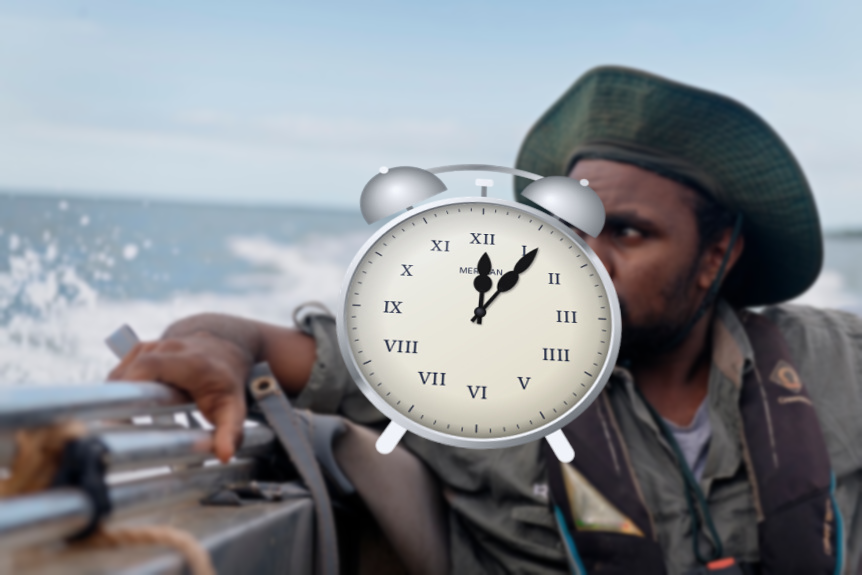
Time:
12.06
